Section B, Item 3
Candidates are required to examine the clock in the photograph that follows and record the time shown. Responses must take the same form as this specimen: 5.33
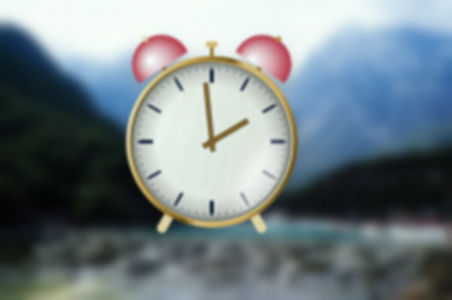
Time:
1.59
